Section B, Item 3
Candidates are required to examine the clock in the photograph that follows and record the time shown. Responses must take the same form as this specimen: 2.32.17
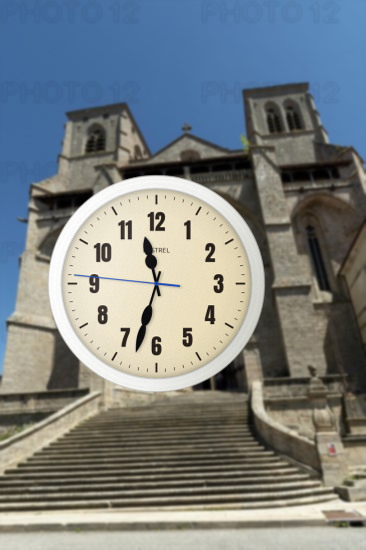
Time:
11.32.46
